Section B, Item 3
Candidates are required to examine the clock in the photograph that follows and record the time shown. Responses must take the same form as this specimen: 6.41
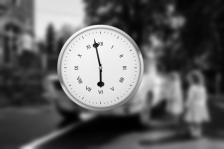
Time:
5.58
